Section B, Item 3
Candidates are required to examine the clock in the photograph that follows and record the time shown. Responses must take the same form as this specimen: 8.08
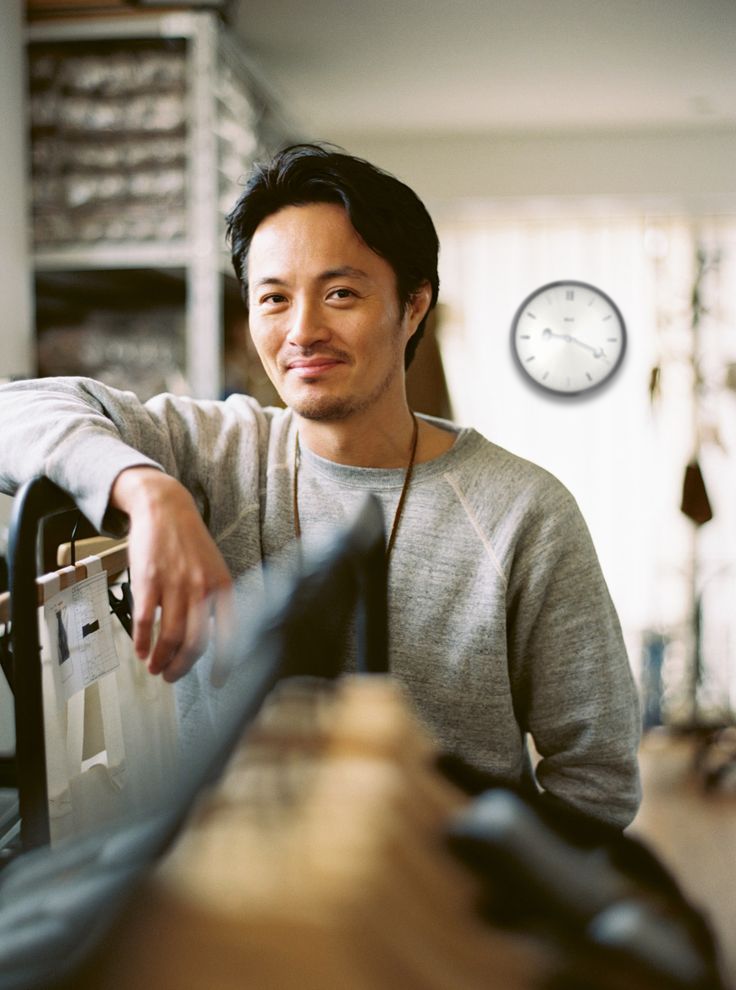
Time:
9.19
